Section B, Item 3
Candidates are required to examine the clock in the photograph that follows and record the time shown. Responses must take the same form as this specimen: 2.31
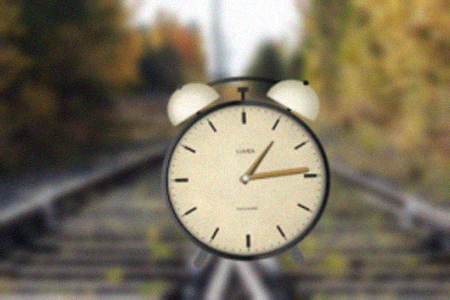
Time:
1.14
